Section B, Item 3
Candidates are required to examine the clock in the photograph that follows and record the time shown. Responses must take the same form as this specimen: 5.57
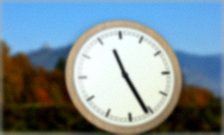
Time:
11.26
